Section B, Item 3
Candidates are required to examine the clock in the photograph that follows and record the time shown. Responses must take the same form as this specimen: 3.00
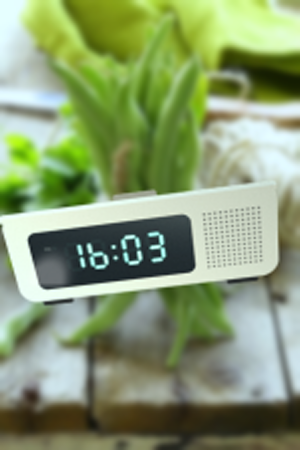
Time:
16.03
